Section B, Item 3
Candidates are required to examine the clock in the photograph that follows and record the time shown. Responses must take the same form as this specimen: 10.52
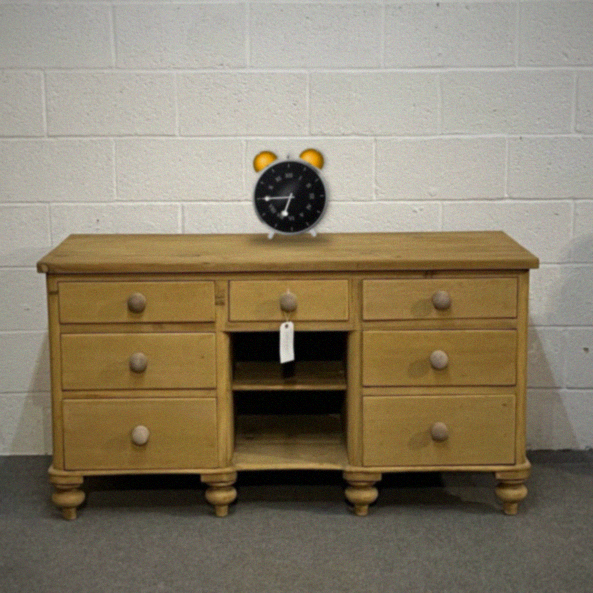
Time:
6.45
